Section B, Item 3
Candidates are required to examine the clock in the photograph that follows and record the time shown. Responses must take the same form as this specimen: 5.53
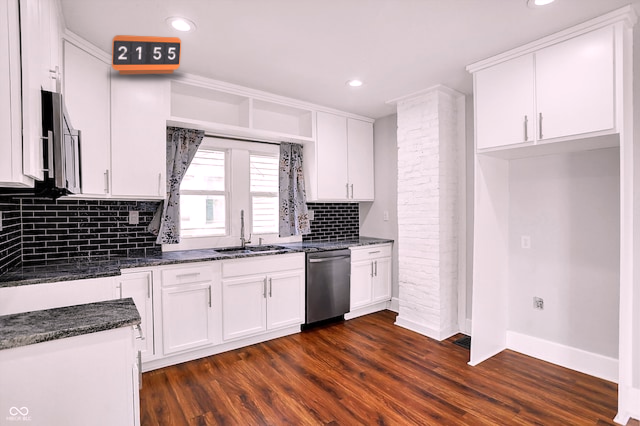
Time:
21.55
